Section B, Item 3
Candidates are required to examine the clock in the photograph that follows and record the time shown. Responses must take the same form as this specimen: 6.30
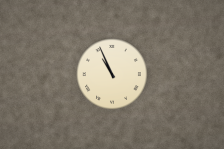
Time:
10.56
